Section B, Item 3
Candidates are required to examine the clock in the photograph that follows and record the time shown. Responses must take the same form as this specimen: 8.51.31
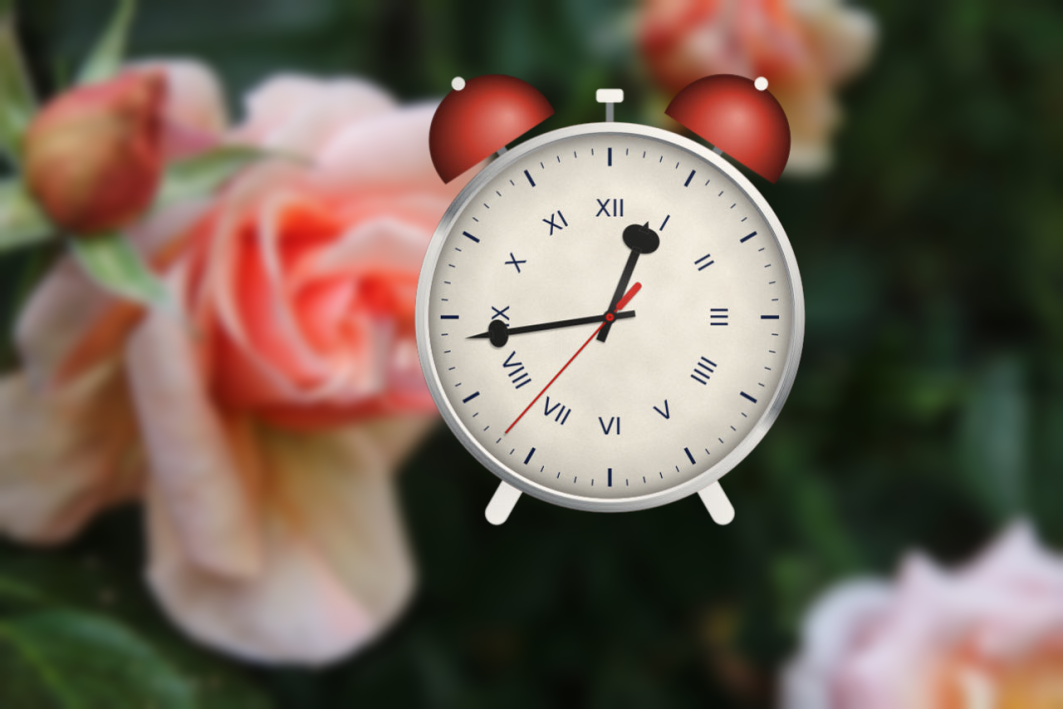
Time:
12.43.37
